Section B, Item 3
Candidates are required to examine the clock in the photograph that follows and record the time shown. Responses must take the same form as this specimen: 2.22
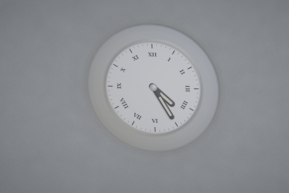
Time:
4.25
